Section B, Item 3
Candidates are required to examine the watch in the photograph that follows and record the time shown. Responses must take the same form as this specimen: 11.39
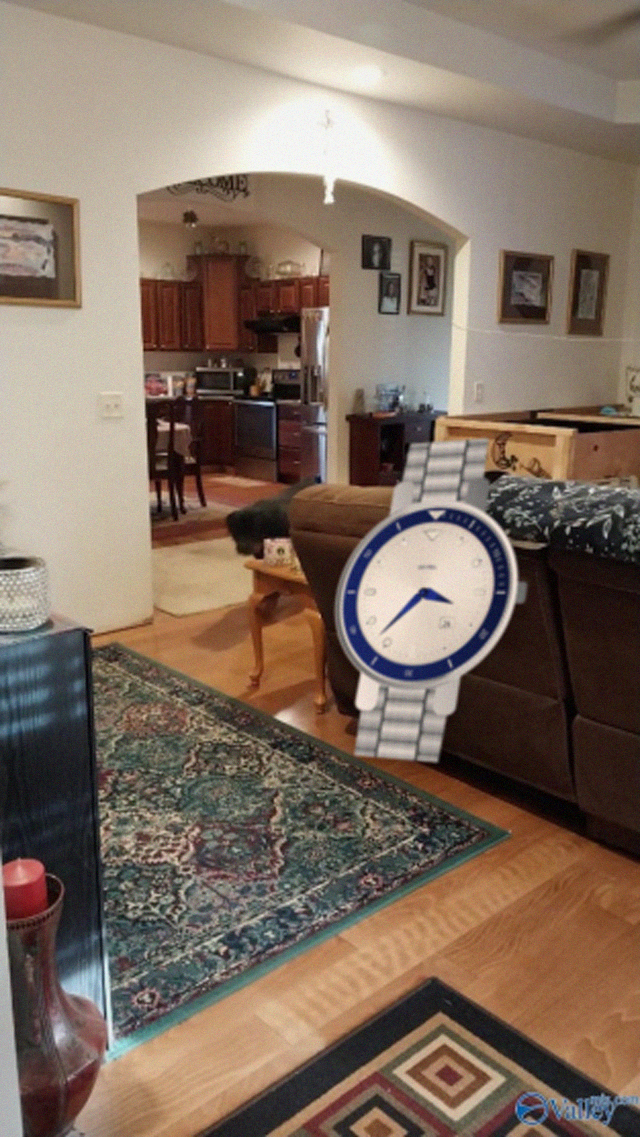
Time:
3.37
